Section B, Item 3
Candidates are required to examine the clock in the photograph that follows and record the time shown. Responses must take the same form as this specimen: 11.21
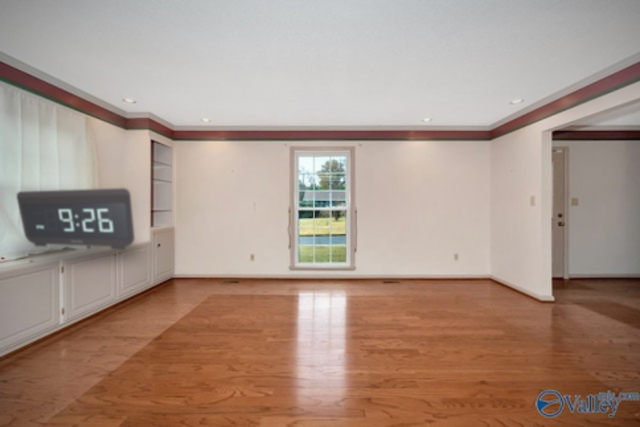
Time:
9.26
